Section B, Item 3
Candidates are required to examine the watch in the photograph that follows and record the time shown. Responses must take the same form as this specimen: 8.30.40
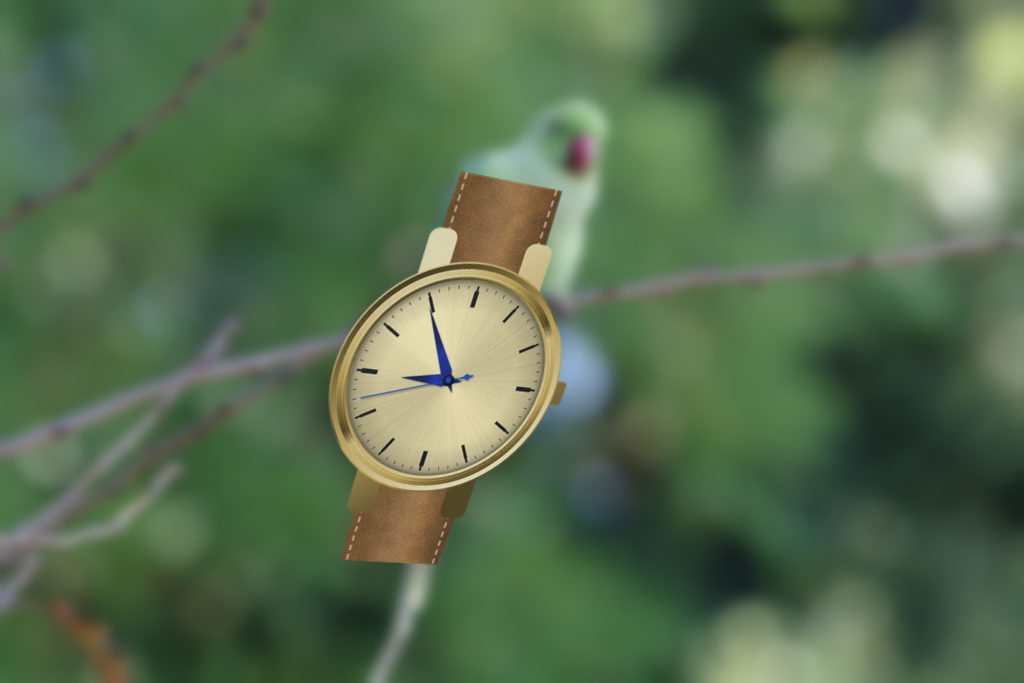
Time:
8.54.42
